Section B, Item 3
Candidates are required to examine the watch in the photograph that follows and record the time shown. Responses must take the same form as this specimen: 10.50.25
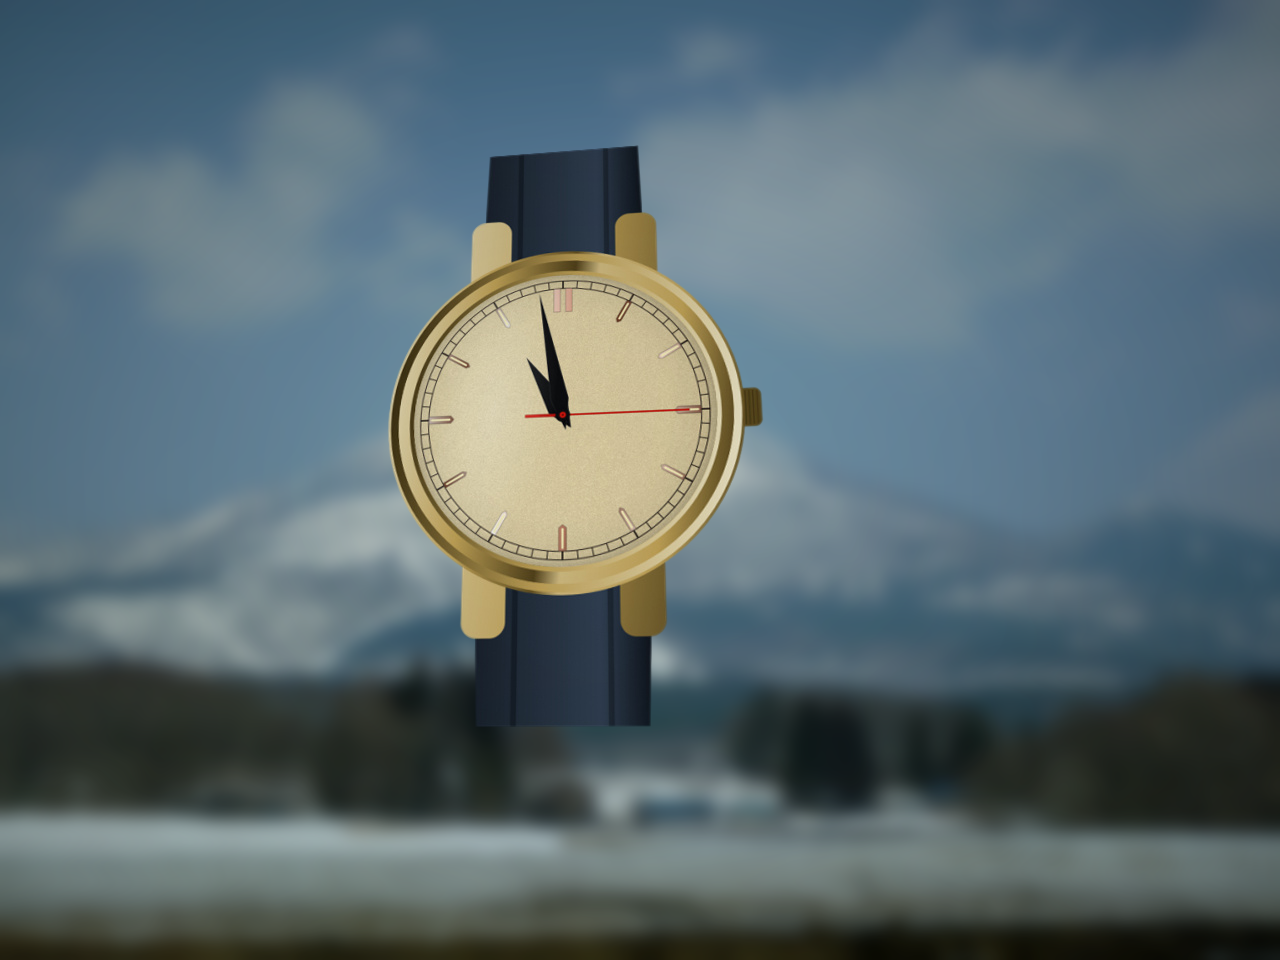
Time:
10.58.15
